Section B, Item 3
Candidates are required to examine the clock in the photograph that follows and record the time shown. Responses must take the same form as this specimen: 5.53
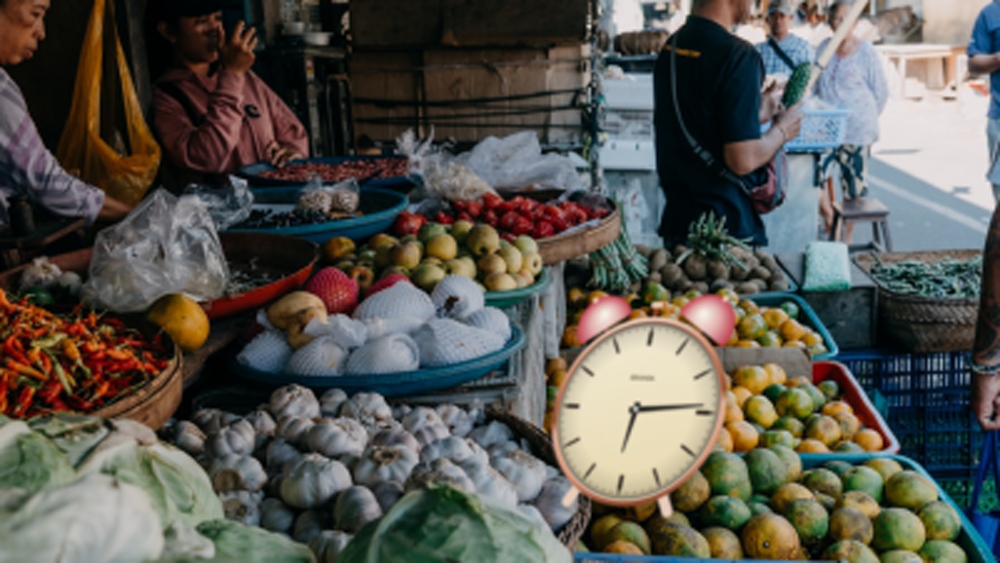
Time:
6.14
